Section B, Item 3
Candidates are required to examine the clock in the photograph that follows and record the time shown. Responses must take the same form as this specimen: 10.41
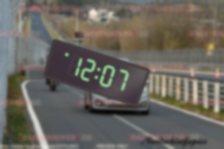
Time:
12.07
